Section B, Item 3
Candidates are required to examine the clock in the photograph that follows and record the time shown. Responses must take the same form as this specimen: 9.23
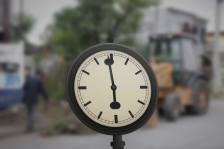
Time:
5.59
